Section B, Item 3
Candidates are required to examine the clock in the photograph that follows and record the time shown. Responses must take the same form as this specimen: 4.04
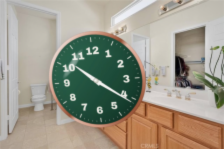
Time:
10.21
